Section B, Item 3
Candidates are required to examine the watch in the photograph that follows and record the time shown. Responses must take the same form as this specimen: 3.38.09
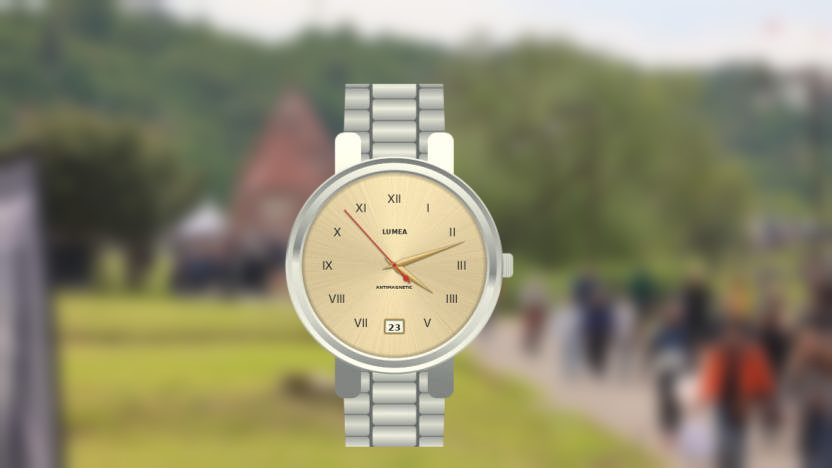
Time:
4.11.53
